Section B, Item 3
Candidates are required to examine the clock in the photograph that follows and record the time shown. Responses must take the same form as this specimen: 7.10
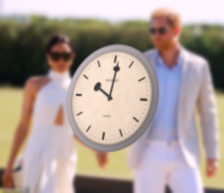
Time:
10.01
